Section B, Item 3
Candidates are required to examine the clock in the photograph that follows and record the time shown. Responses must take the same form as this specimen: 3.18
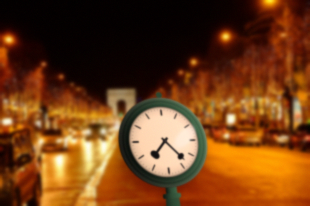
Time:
7.23
